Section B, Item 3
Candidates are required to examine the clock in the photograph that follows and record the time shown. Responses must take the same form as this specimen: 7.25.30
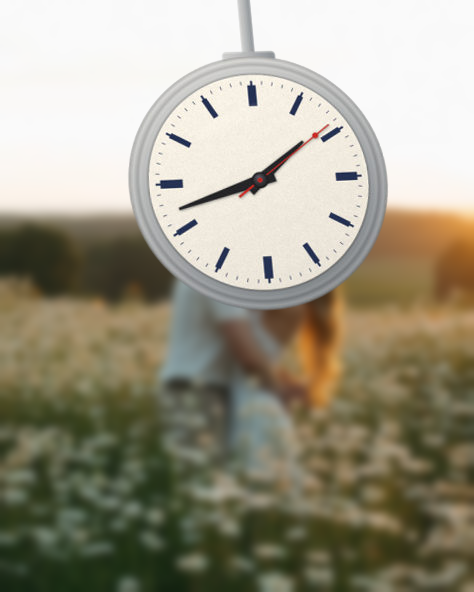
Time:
1.42.09
